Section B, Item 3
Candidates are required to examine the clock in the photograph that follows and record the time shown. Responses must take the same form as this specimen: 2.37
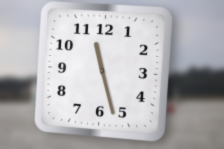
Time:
11.27
